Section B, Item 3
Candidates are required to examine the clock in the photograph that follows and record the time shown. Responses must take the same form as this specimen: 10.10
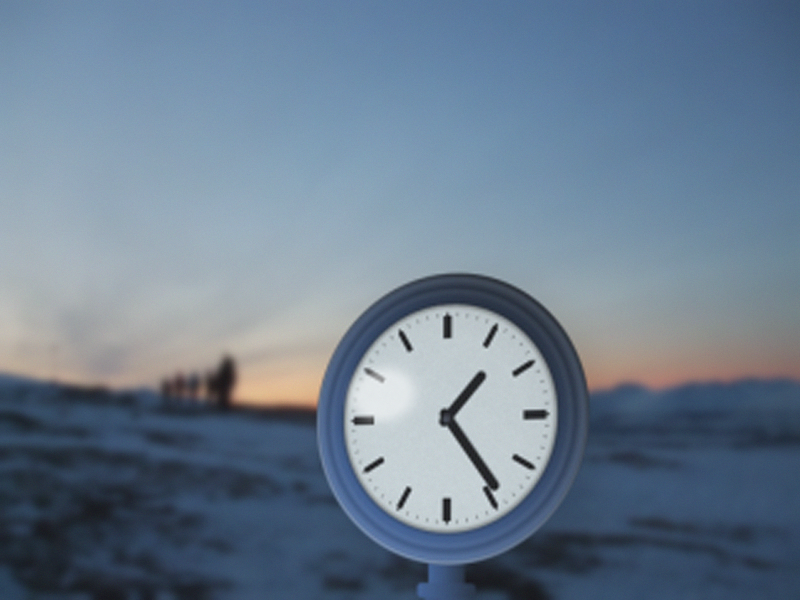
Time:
1.24
